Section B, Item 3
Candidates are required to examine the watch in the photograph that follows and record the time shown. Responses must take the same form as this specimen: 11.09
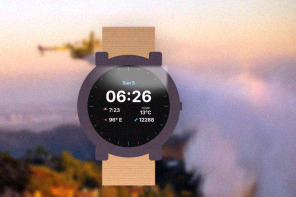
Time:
6.26
